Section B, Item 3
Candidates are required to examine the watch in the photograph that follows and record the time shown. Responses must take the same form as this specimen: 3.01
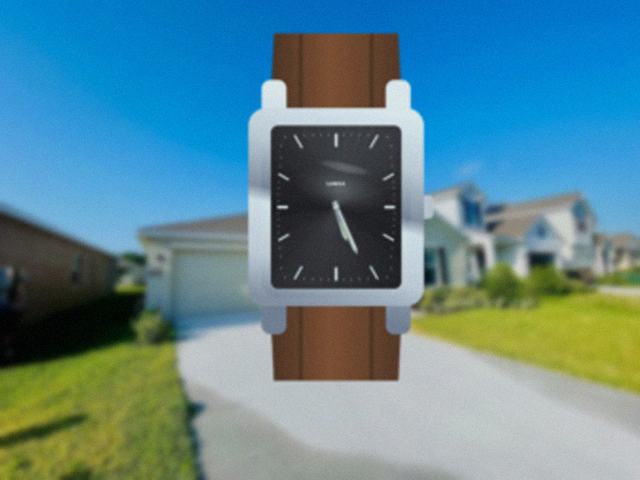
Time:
5.26
